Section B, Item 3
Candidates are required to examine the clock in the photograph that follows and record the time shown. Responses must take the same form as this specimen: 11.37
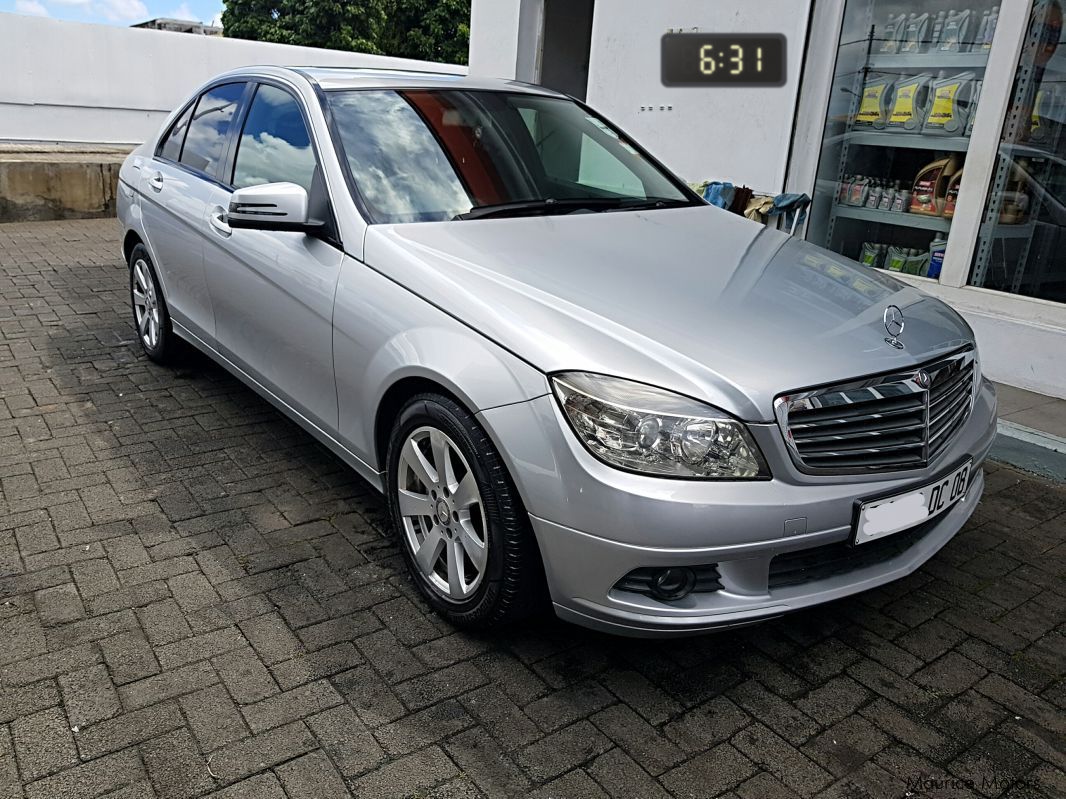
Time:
6.31
